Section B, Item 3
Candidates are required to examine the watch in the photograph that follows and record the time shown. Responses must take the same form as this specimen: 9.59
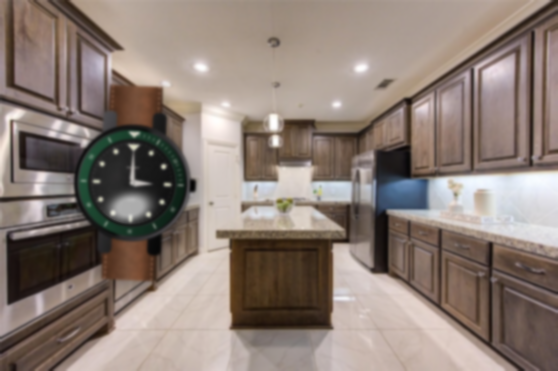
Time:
3.00
